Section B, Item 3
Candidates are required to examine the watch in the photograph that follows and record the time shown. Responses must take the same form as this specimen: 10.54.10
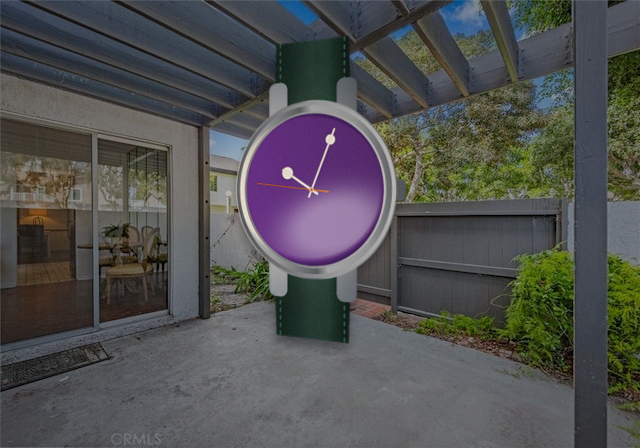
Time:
10.03.46
